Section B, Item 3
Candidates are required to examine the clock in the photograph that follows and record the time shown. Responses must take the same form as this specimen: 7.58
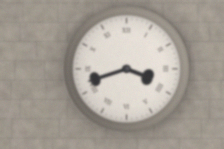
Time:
3.42
